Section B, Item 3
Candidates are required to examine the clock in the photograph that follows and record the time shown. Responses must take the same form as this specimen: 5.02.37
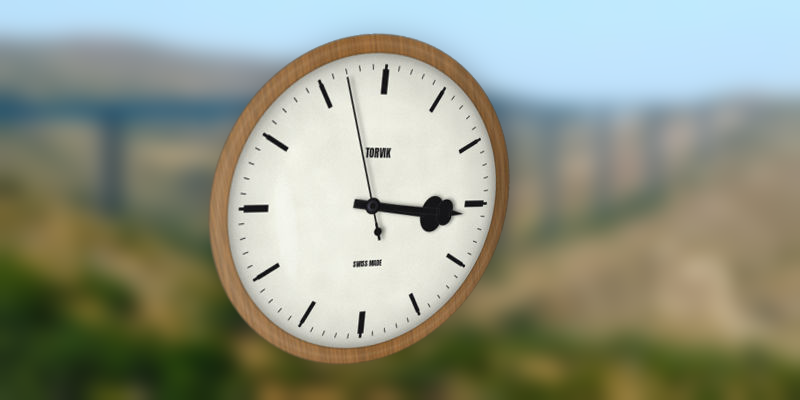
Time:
3.15.57
